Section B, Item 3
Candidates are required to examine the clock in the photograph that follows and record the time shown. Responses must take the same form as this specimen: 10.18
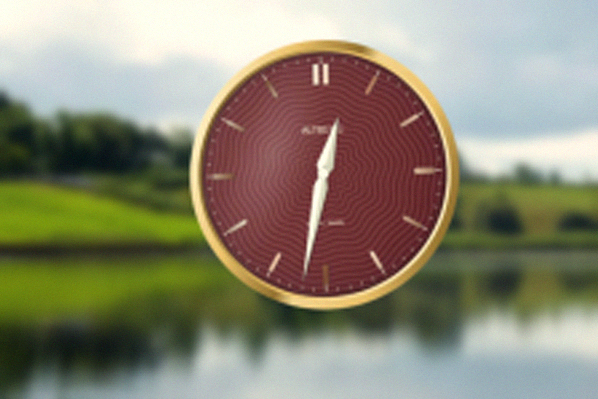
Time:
12.32
